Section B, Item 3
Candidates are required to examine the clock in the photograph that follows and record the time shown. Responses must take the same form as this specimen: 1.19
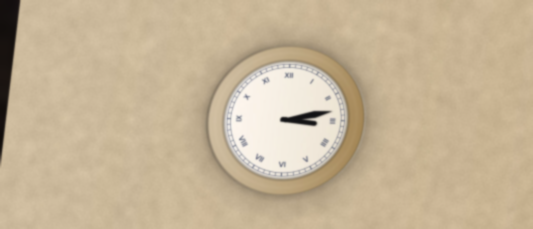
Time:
3.13
